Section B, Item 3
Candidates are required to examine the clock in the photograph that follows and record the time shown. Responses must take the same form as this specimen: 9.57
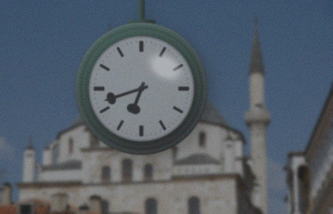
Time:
6.42
